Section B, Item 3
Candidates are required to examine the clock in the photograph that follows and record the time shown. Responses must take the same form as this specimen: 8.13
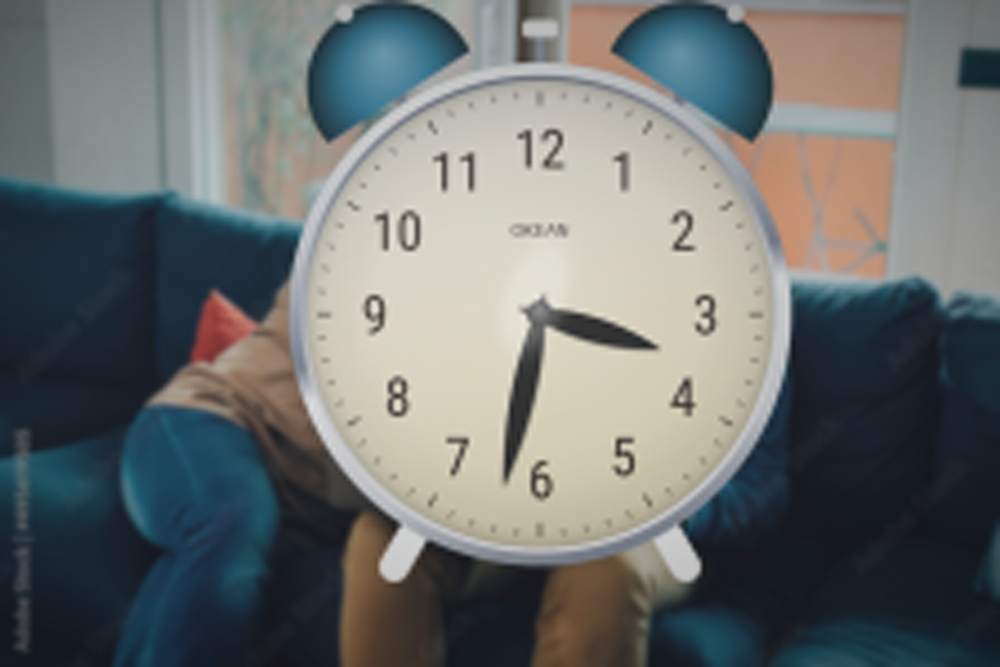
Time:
3.32
